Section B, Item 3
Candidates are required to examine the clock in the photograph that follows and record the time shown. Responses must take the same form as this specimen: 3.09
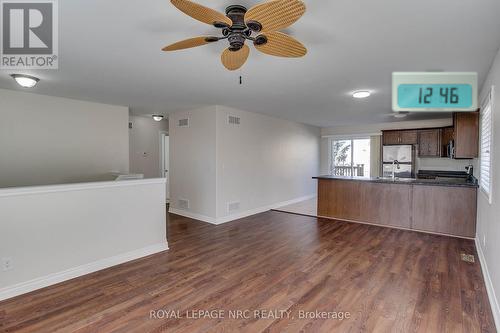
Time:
12.46
